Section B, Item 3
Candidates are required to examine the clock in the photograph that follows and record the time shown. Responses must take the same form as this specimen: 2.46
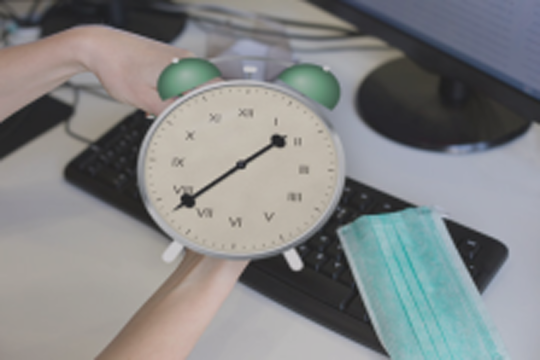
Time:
1.38
